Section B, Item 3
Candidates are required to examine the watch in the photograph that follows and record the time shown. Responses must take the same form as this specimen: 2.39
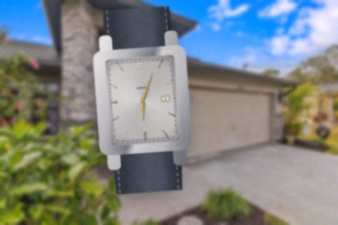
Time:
6.04
